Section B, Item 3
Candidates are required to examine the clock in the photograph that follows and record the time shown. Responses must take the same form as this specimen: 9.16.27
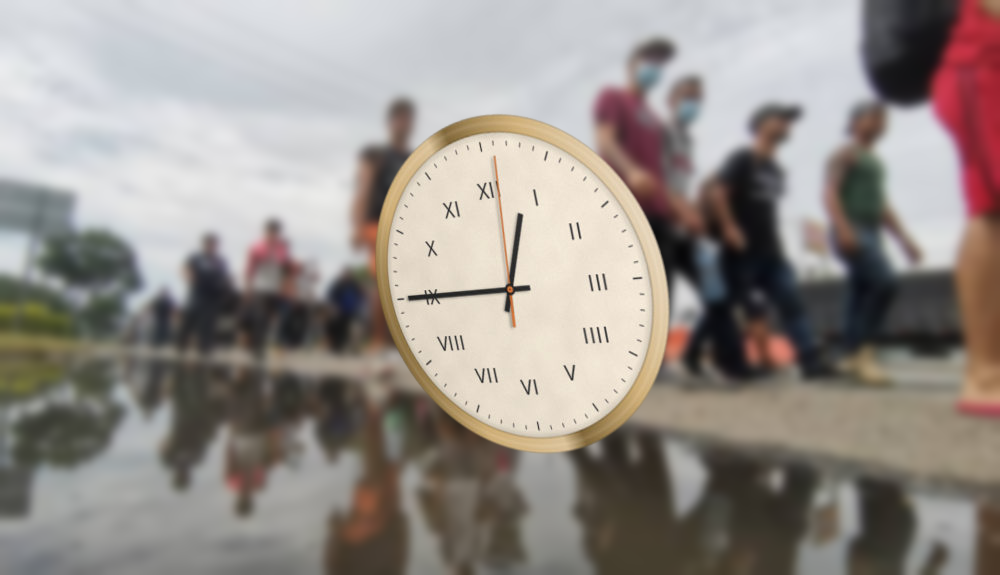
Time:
12.45.01
